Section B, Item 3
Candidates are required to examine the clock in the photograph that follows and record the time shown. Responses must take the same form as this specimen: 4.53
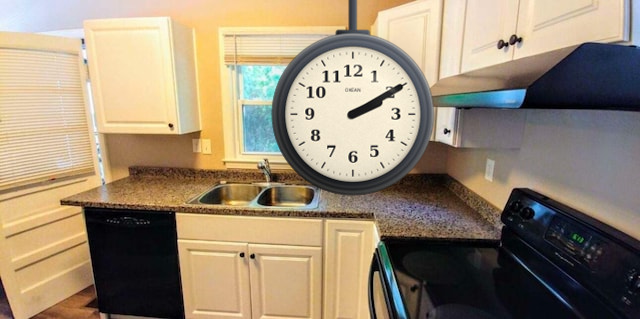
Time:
2.10
